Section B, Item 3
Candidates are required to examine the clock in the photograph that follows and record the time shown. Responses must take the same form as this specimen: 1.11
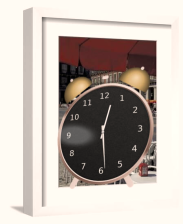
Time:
12.29
